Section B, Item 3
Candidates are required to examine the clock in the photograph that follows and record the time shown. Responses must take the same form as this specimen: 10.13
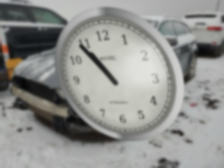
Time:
10.54
